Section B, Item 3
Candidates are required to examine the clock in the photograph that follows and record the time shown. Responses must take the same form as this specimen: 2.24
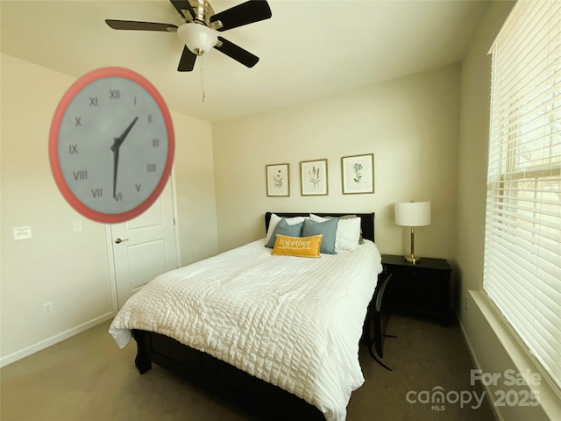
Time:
1.31
